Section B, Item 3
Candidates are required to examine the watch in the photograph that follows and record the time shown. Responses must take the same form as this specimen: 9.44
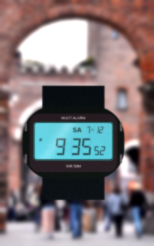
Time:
9.35
